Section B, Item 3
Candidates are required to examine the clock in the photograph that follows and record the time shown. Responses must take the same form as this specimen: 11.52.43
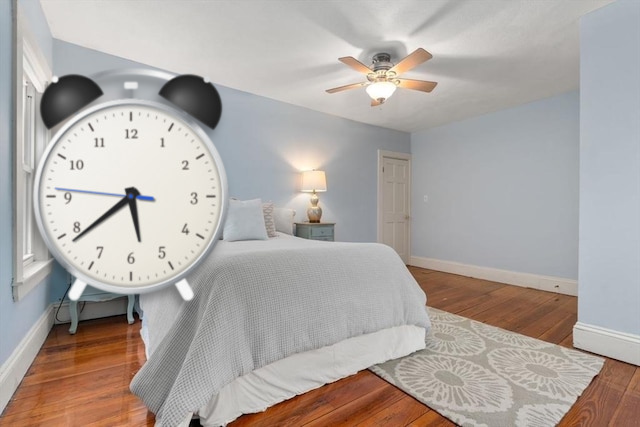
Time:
5.38.46
